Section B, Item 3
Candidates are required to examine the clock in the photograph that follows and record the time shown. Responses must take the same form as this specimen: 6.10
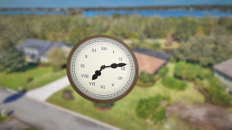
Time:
7.13
